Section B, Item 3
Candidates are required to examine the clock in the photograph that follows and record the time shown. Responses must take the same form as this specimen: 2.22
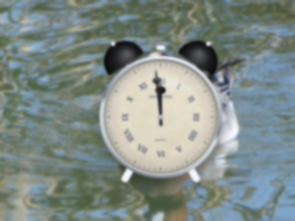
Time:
11.59
